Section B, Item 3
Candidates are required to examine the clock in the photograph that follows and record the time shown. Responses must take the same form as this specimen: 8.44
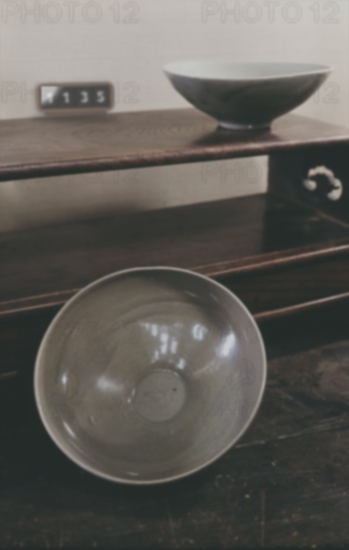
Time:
11.35
